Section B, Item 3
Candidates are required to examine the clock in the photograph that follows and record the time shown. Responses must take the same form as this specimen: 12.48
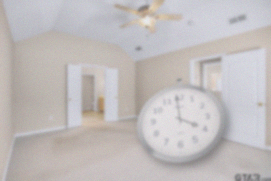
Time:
3.59
